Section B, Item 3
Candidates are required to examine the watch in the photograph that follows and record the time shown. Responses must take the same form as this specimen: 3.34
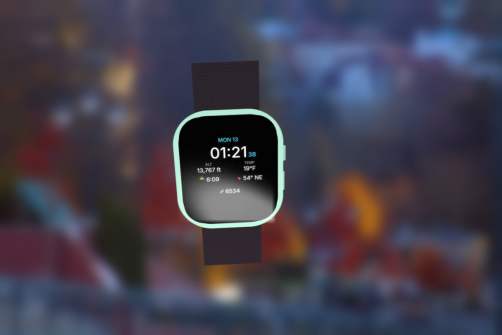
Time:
1.21
